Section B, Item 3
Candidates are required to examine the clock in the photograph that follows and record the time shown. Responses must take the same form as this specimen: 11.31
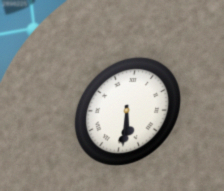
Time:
5.29
